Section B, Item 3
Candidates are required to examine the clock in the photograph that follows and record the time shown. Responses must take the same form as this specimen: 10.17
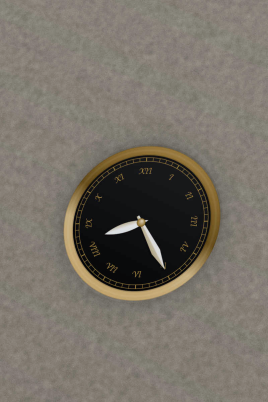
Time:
8.25
